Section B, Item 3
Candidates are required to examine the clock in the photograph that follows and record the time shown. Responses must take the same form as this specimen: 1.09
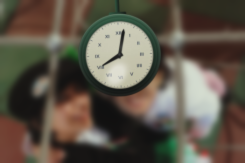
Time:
8.02
